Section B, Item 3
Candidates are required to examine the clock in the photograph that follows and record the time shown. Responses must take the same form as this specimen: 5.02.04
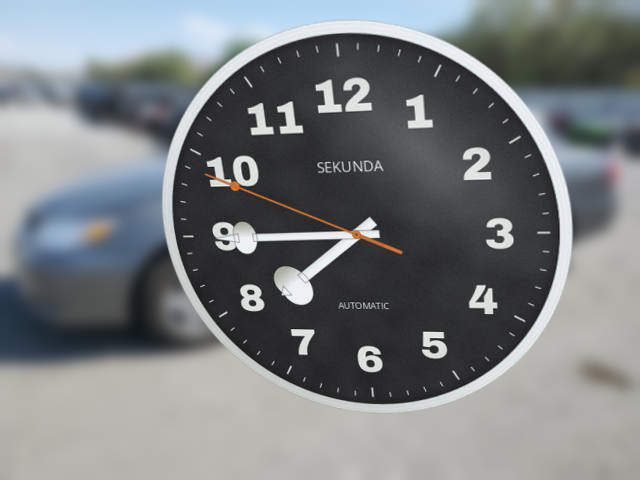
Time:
7.44.49
